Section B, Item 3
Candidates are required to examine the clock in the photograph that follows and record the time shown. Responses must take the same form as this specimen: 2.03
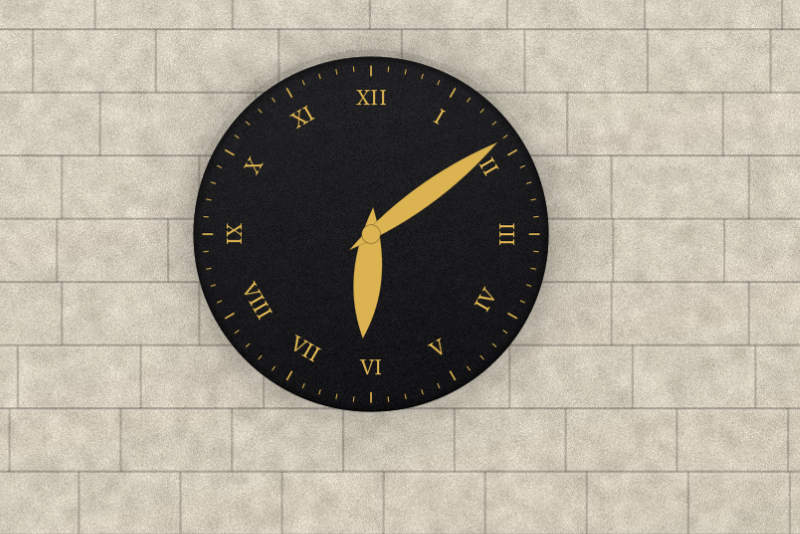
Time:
6.09
